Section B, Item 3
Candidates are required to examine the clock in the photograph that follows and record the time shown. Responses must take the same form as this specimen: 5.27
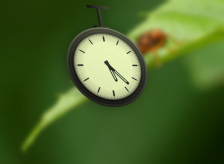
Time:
5.23
